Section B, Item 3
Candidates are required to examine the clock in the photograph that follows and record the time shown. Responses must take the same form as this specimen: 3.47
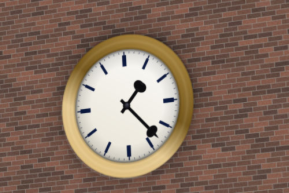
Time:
1.23
